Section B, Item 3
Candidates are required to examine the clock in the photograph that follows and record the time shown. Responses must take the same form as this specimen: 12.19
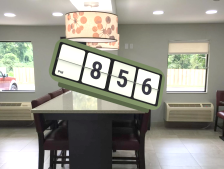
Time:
8.56
